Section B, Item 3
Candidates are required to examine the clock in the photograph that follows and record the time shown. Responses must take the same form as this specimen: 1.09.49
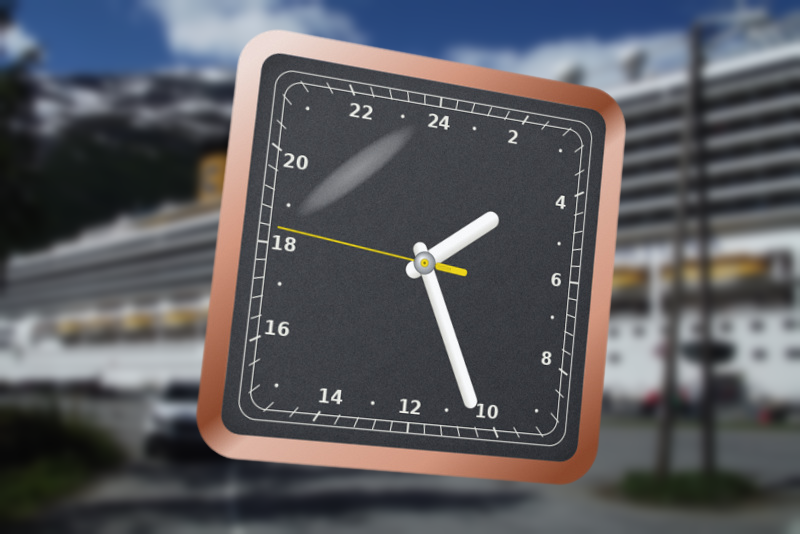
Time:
3.25.46
